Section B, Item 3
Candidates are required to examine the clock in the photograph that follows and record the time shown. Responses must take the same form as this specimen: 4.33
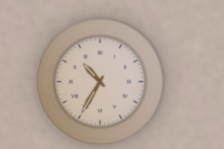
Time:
10.35
